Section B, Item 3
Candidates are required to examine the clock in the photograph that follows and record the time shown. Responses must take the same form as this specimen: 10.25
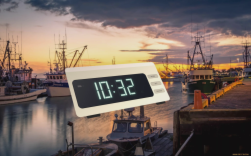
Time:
10.32
